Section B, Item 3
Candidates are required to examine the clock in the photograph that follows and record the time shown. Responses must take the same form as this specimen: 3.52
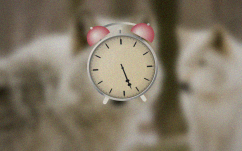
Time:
5.27
